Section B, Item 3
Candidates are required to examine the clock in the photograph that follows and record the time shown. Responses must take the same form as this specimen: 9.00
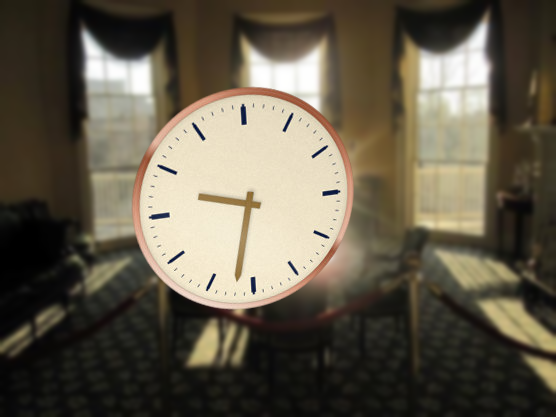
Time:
9.32
